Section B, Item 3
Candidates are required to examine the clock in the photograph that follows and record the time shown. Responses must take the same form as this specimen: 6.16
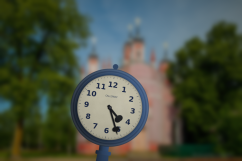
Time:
4.26
